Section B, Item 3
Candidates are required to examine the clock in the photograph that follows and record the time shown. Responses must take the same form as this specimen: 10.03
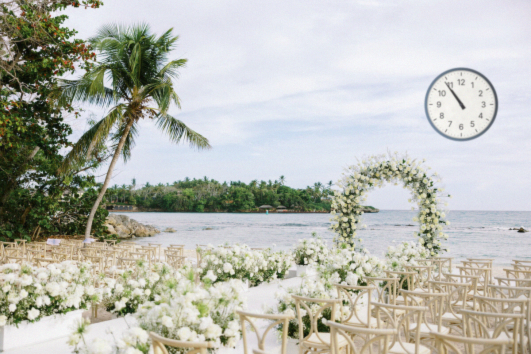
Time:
10.54
